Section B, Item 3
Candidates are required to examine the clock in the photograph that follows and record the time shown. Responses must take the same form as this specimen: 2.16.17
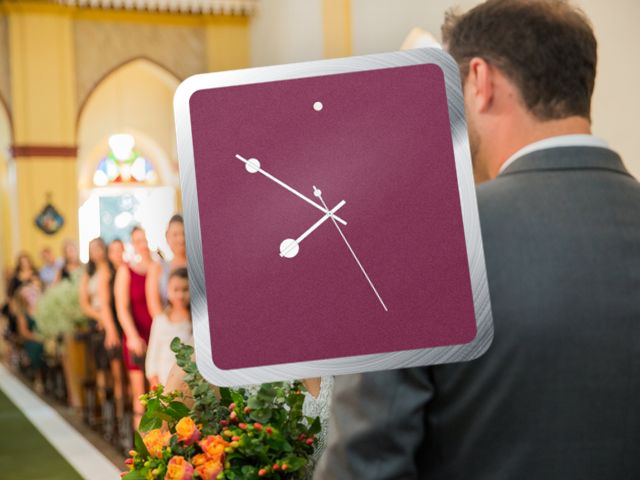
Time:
7.51.26
